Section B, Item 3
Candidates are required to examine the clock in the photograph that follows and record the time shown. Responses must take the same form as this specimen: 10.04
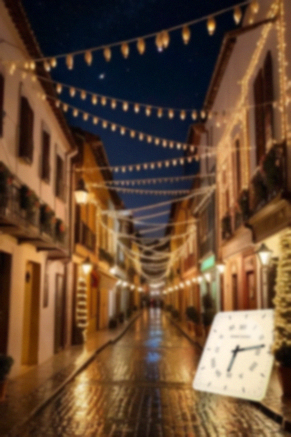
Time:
6.13
